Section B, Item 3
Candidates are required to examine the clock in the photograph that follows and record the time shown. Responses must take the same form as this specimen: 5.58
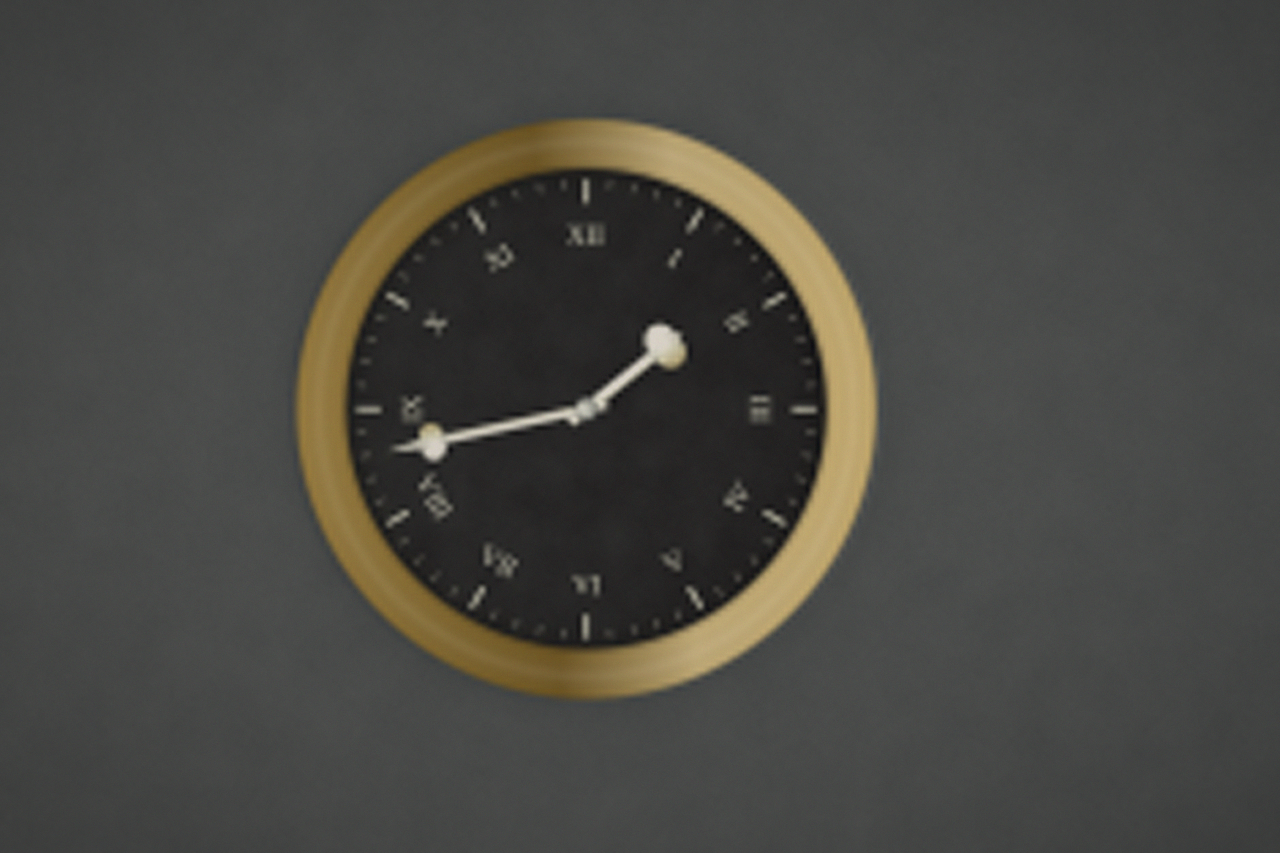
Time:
1.43
